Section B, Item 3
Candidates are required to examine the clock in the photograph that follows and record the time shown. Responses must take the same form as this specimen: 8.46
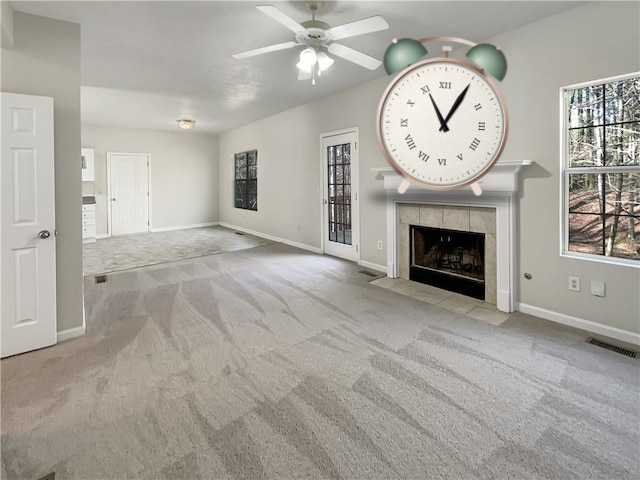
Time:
11.05
